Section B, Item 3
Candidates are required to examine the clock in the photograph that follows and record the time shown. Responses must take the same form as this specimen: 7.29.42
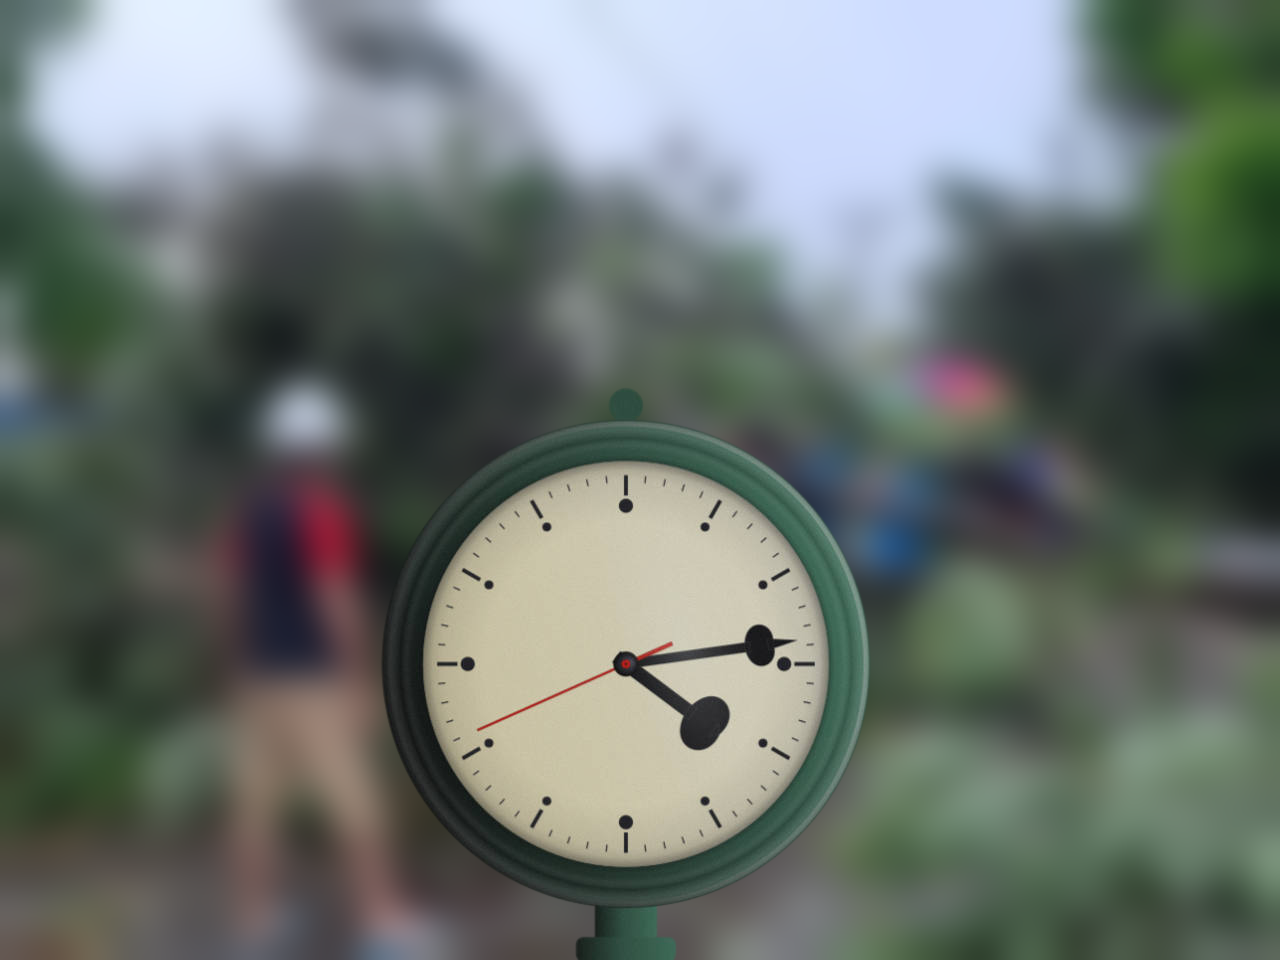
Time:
4.13.41
